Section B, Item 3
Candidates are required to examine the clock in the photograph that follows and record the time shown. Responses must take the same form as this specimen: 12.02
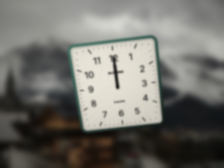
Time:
12.00
